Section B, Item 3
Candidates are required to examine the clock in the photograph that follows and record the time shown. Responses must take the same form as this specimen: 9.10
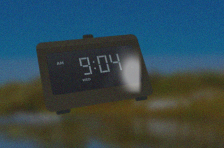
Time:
9.04
